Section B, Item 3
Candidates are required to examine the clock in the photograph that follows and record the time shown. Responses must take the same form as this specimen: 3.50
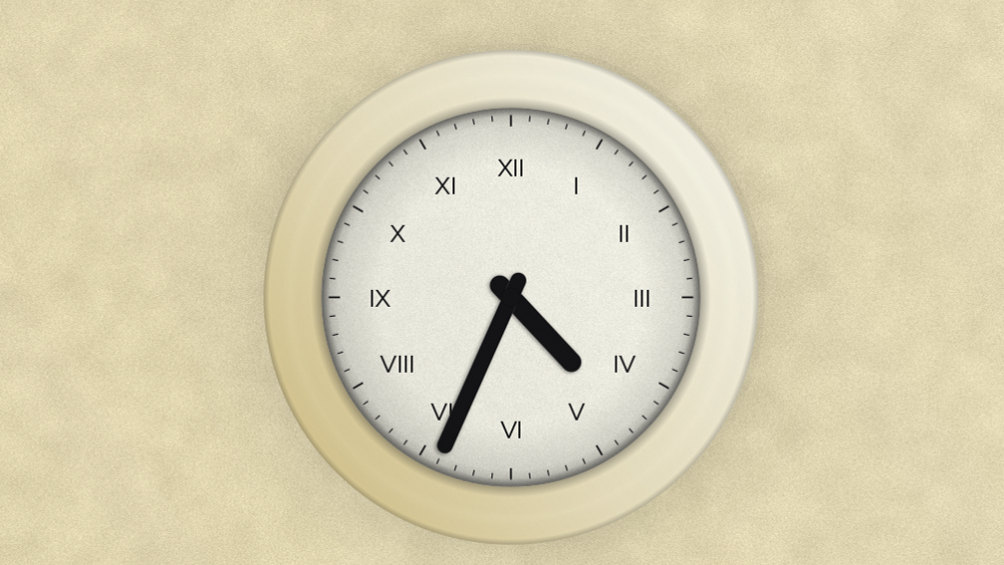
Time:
4.34
